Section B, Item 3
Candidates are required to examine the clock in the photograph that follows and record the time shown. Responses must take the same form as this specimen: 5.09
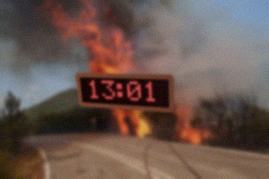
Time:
13.01
